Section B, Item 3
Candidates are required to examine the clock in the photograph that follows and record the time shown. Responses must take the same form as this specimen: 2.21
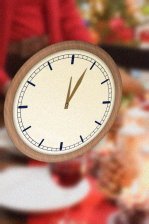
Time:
12.04
